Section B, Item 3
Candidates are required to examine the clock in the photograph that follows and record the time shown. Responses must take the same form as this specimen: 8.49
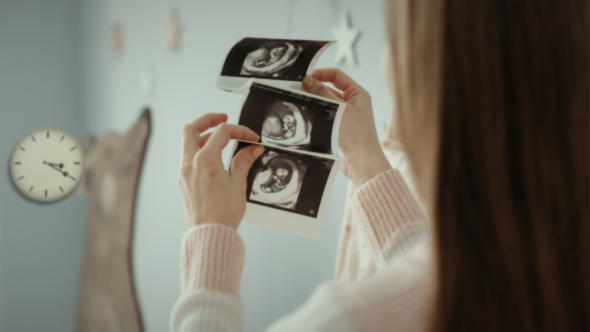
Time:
3.20
